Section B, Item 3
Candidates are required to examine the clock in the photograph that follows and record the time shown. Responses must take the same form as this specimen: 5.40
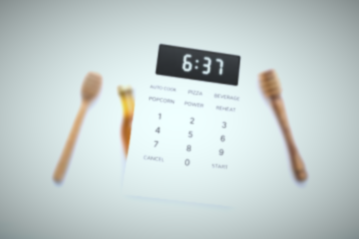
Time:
6.37
